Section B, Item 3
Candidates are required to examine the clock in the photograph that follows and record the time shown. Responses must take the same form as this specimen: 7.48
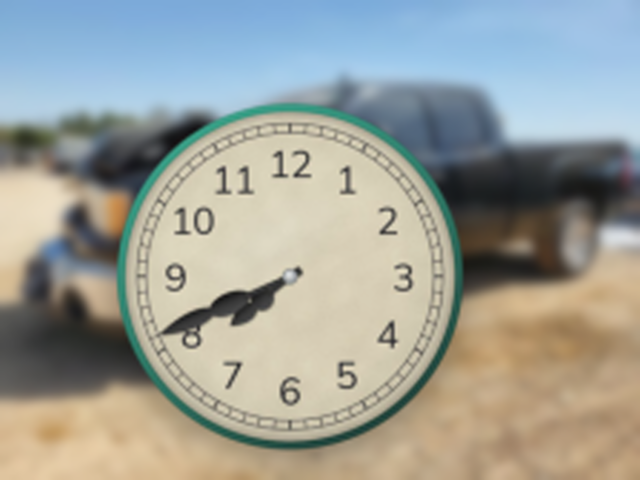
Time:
7.41
